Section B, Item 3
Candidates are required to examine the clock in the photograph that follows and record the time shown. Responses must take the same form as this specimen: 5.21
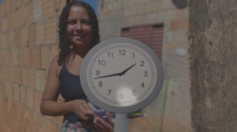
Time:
1.43
